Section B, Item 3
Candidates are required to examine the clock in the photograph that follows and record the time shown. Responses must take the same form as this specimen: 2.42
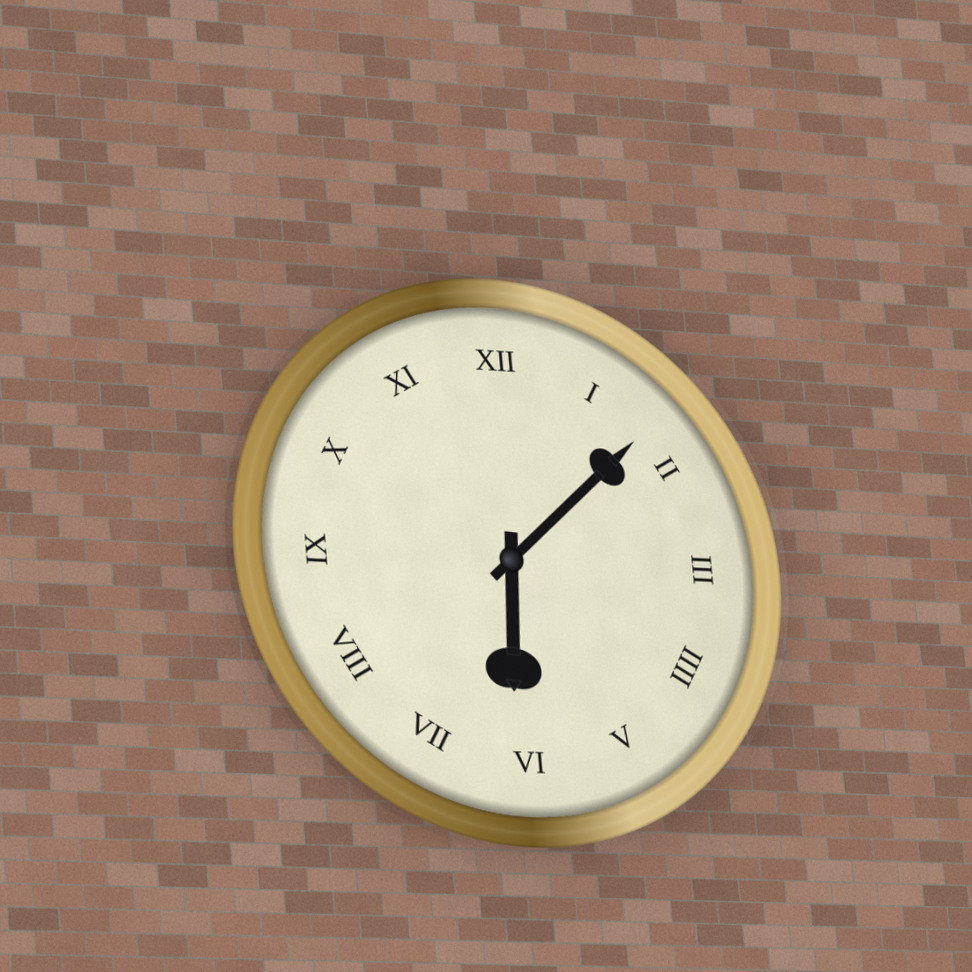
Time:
6.08
